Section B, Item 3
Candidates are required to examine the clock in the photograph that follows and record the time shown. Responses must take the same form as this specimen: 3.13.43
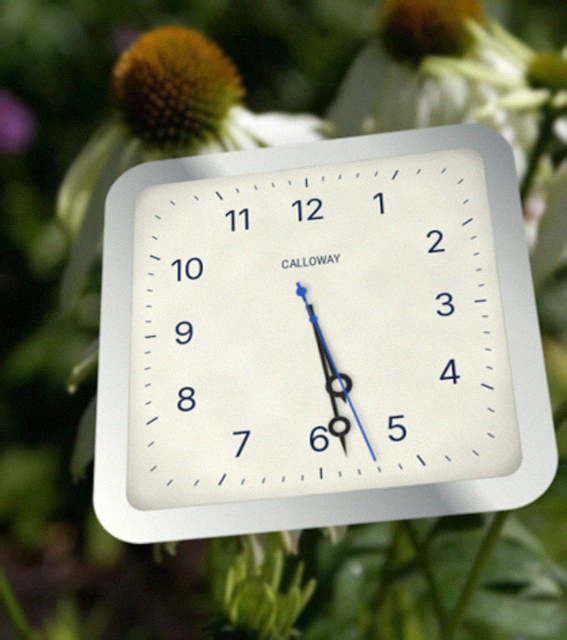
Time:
5.28.27
